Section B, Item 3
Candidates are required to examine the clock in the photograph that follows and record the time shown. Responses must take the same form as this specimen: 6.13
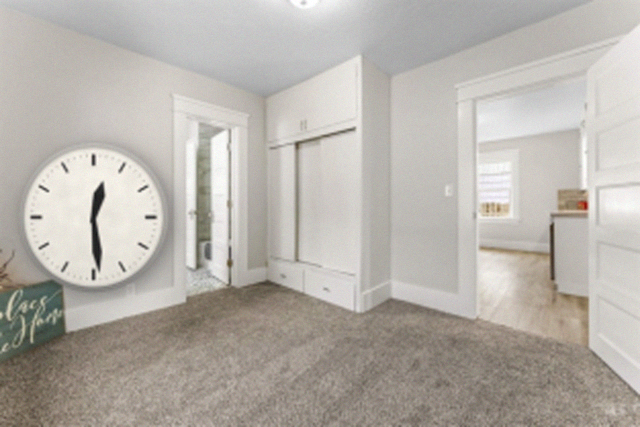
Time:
12.29
